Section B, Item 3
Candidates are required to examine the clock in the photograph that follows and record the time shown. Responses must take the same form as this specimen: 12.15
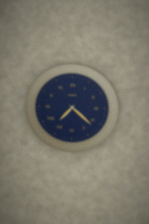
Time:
7.22
